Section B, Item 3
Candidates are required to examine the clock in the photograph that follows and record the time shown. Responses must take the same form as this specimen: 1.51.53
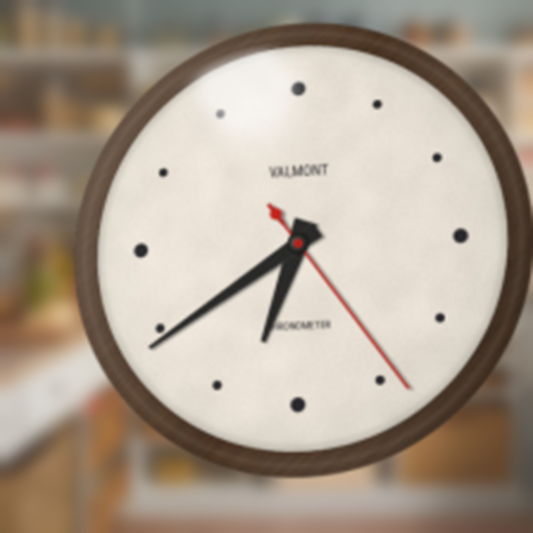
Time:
6.39.24
